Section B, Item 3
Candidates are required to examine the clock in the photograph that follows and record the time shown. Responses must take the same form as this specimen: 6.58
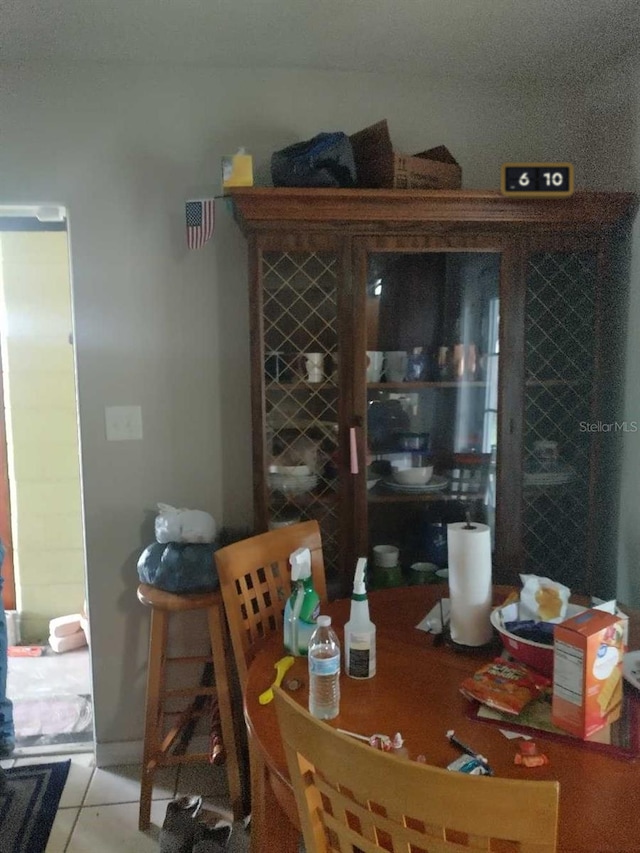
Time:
6.10
